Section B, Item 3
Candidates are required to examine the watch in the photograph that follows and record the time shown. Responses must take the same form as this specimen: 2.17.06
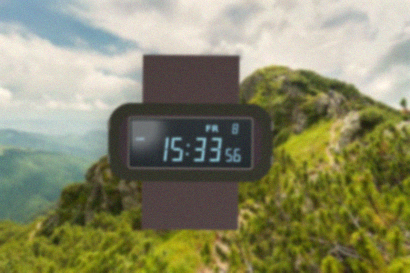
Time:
15.33.56
